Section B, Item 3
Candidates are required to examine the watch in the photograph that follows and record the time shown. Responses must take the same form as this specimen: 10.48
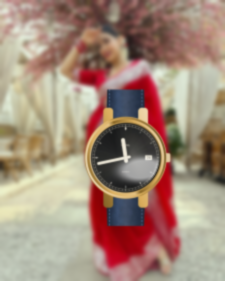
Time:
11.43
